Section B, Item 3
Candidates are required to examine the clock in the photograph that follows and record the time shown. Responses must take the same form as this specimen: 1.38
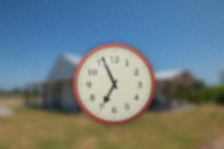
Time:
6.56
